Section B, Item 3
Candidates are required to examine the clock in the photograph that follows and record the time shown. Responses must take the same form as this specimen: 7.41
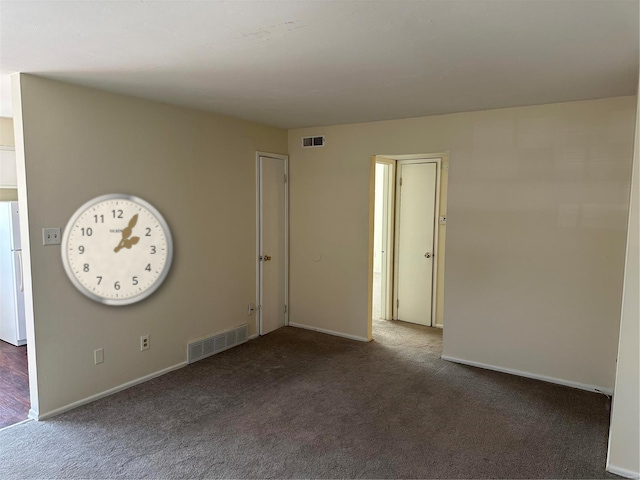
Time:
2.05
